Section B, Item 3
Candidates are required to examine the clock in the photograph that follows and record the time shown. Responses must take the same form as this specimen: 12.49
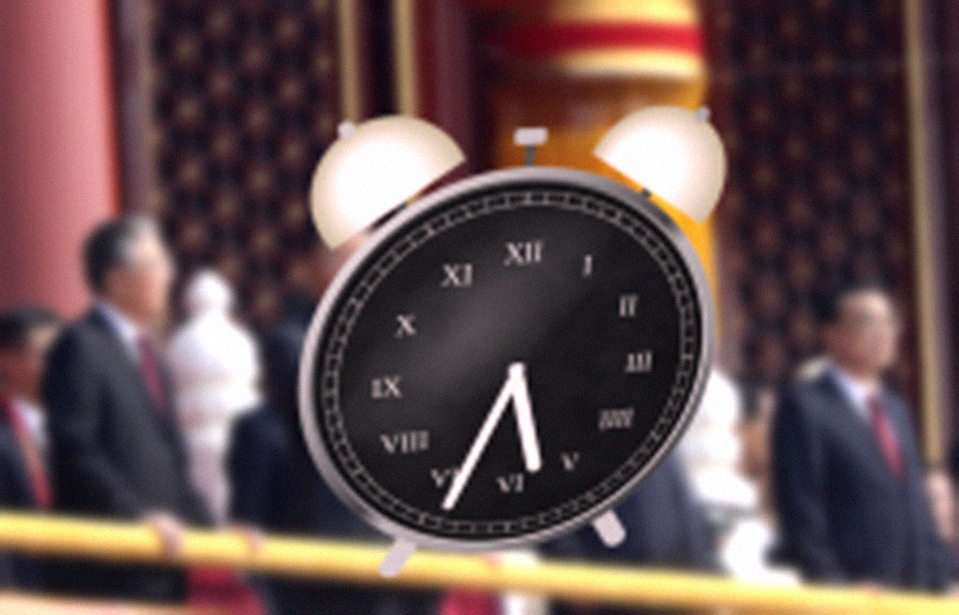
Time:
5.34
